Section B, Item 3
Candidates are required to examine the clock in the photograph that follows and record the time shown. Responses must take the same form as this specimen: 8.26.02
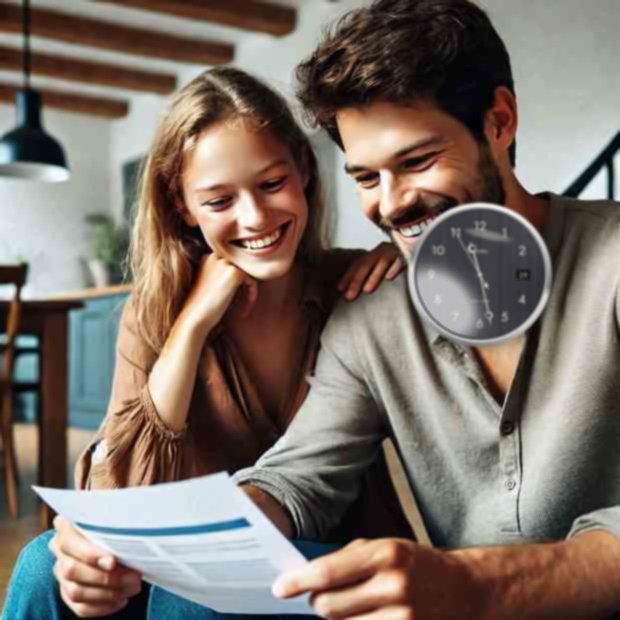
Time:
11.27.55
